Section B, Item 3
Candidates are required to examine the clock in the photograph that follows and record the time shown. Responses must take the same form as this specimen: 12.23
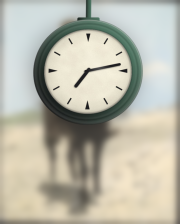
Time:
7.13
